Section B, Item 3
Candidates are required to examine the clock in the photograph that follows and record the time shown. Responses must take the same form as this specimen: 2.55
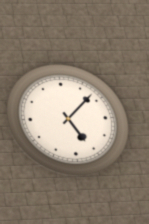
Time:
5.08
